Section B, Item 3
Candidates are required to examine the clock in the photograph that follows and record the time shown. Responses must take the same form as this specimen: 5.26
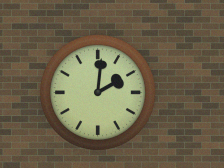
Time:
2.01
